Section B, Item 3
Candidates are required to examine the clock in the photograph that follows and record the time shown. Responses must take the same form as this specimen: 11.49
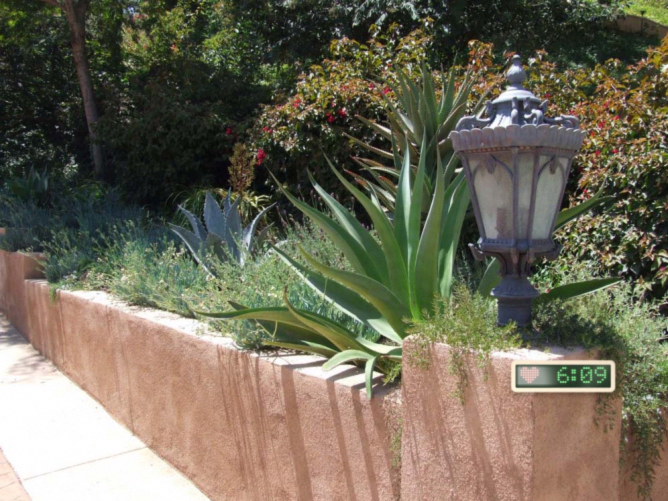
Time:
6.09
